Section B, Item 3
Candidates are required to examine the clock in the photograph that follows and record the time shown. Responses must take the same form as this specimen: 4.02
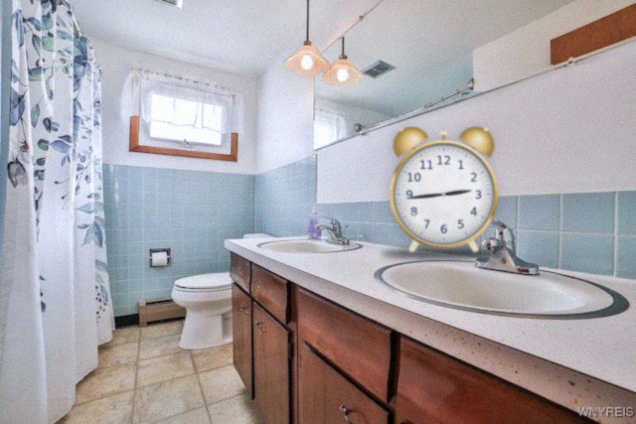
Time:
2.44
